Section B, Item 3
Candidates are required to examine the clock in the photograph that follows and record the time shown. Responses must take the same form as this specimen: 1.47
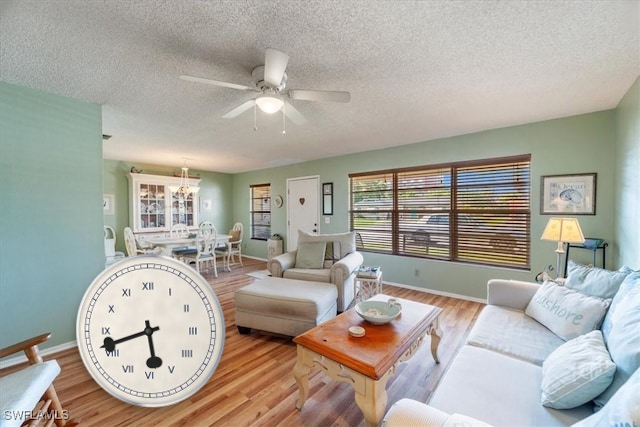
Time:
5.42
